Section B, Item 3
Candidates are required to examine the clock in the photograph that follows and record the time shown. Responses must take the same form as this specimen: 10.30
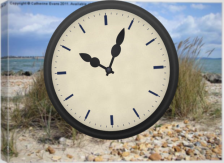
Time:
10.04
